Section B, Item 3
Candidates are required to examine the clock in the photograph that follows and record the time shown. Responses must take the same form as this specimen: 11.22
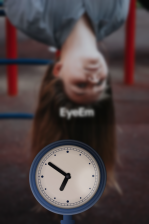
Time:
6.51
